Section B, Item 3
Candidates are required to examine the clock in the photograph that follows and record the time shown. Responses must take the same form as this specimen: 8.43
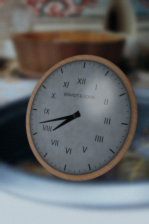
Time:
7.42
